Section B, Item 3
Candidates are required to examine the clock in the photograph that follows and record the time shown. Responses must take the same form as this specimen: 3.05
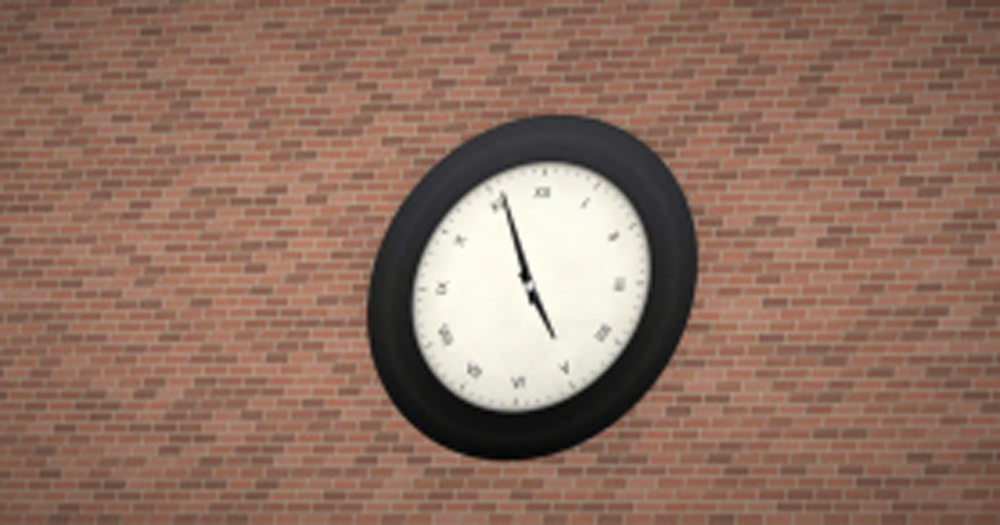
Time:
4.56
